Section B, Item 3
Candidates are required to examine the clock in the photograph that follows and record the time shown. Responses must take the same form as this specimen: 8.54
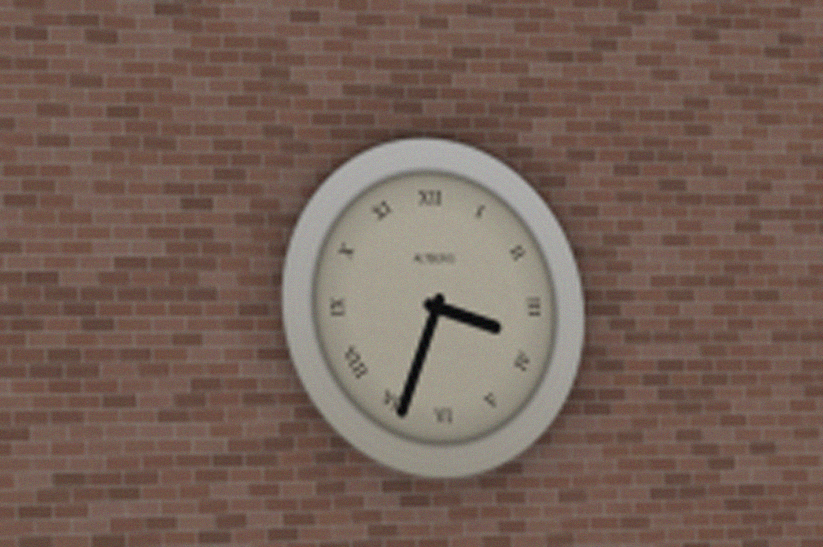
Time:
3.34
